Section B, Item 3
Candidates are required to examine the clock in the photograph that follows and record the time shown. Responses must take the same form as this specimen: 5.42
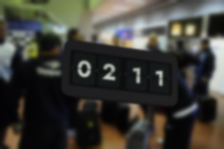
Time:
2.11
